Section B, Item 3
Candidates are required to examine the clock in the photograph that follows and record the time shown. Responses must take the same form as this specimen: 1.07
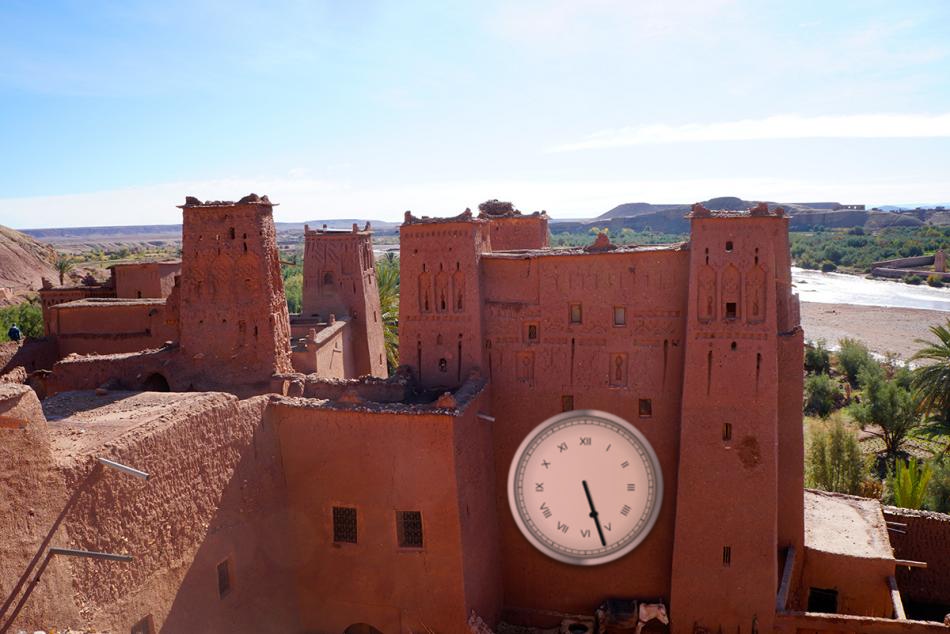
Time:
5.27
